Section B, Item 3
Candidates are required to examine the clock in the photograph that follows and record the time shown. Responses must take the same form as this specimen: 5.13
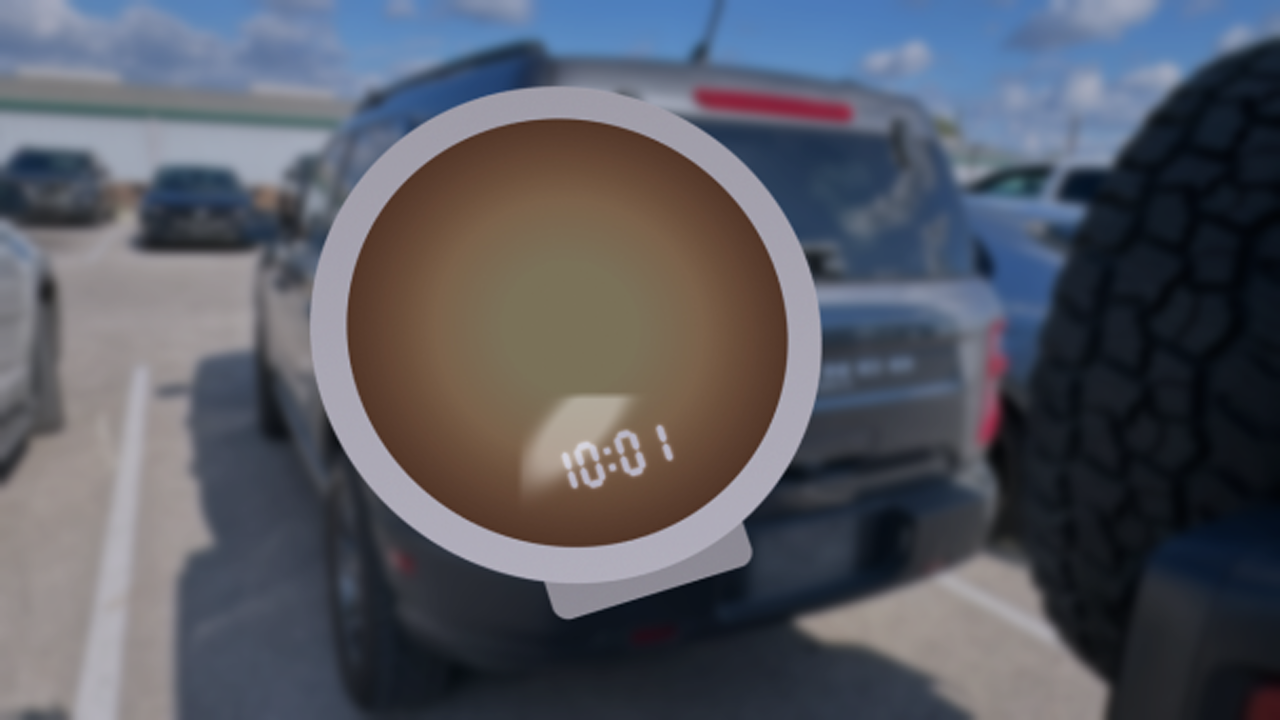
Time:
10.01
